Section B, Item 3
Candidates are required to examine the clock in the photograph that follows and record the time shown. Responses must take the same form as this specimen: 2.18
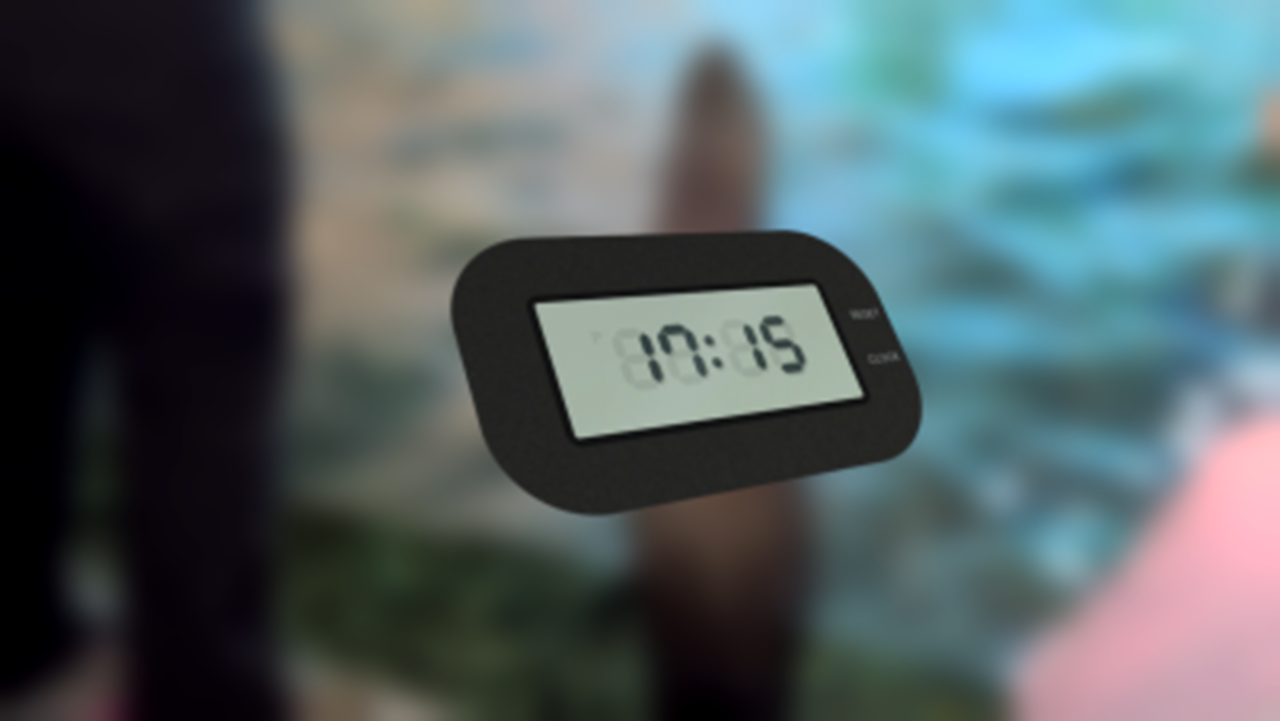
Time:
17.15
